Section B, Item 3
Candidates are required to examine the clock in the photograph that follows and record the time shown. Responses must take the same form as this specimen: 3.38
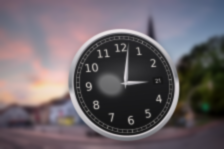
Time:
3.02
